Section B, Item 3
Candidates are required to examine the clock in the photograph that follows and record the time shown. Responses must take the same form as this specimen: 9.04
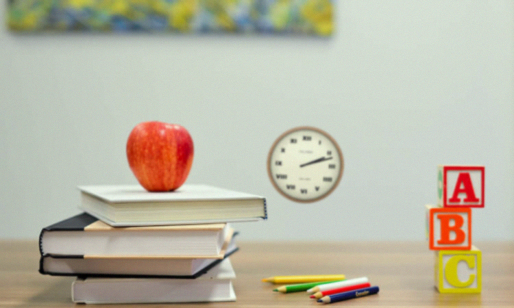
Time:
2.12
